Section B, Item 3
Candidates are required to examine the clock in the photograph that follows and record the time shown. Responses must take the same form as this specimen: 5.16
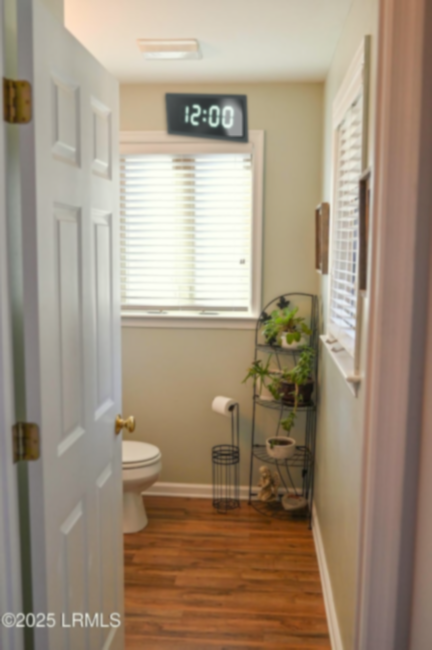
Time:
12.00
